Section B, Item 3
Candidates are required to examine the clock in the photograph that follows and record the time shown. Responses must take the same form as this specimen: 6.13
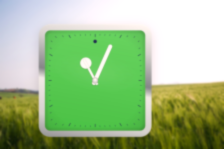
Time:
11.04
